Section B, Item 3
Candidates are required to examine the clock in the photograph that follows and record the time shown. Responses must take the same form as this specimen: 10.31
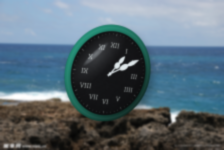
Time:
1.10
